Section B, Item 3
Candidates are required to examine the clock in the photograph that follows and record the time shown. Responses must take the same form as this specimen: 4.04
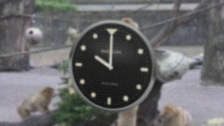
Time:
10.00
